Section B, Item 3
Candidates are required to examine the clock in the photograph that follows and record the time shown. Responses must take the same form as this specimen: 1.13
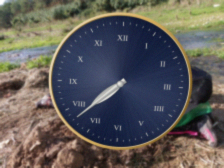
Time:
7.38
